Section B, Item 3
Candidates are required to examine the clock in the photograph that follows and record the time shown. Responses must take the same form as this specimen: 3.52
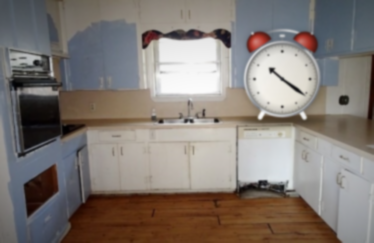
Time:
10.21
